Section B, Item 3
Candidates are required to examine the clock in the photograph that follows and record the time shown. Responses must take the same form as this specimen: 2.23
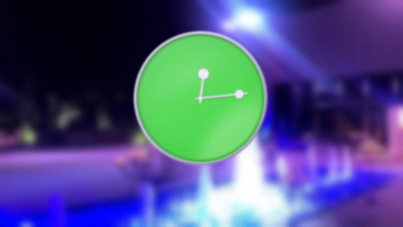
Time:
12.14
